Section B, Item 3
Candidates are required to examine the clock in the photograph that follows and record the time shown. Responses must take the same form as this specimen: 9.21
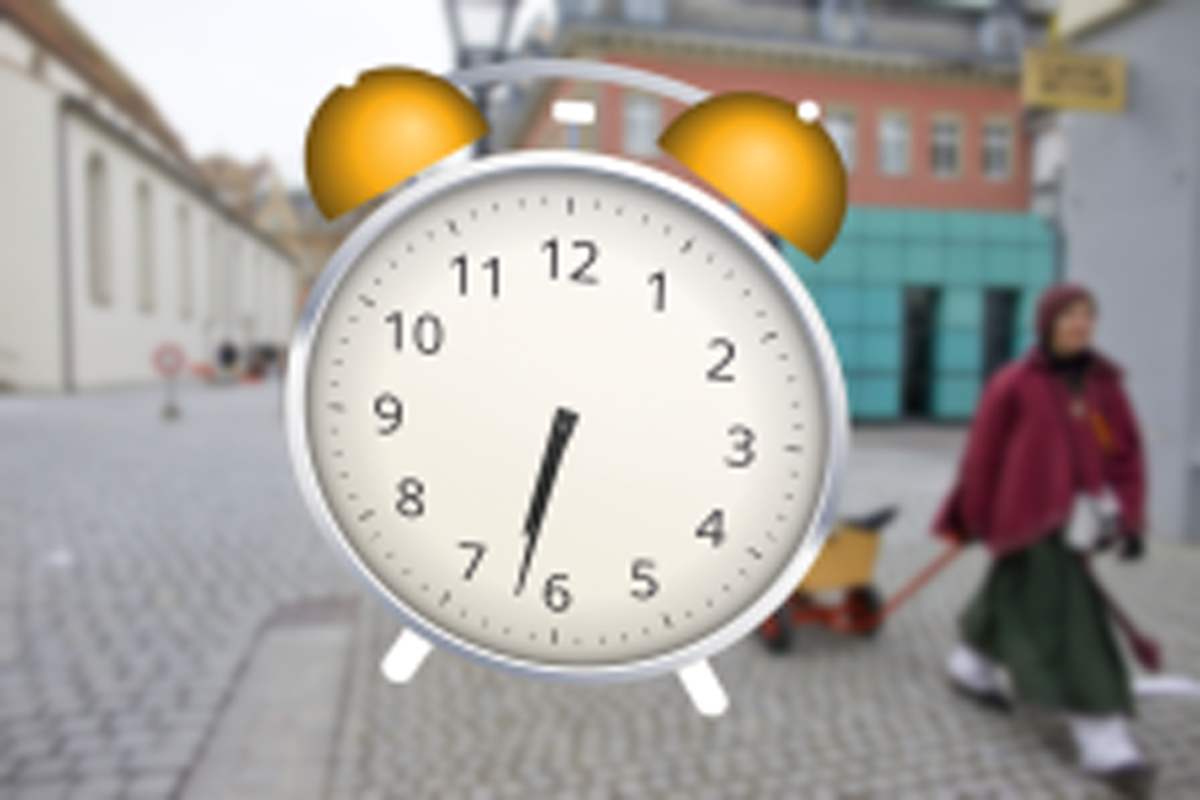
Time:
6.32
